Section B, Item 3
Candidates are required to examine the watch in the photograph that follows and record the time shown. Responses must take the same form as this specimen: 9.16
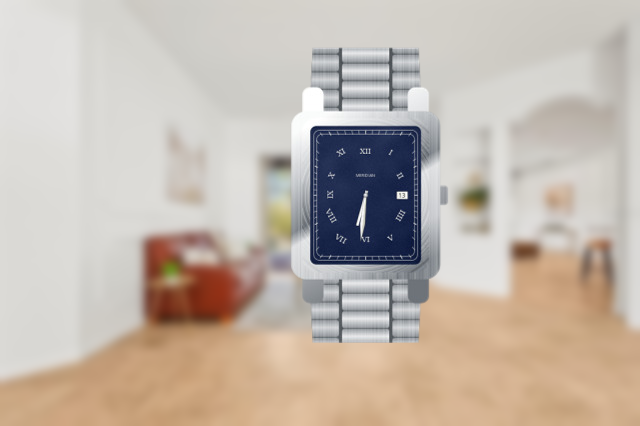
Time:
6.31
